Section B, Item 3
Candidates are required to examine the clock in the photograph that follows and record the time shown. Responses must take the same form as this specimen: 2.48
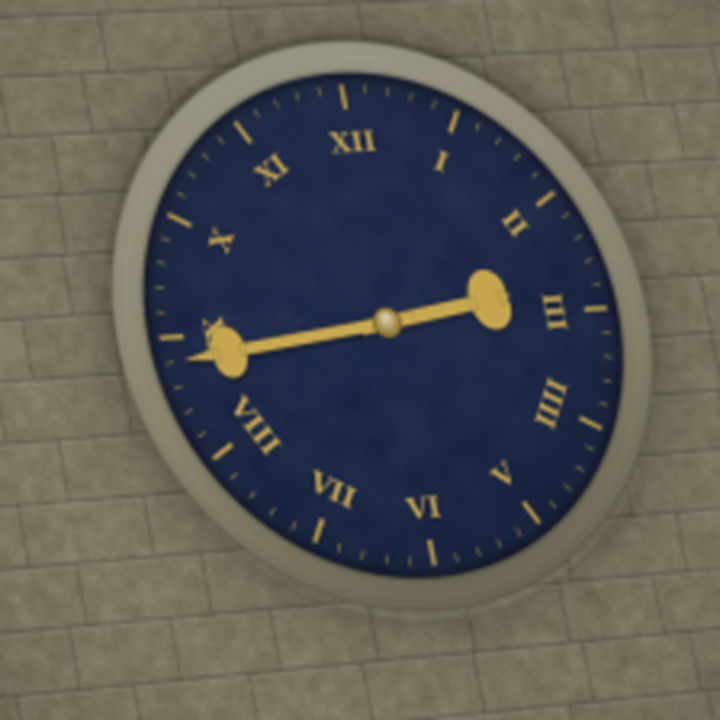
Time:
2.44
